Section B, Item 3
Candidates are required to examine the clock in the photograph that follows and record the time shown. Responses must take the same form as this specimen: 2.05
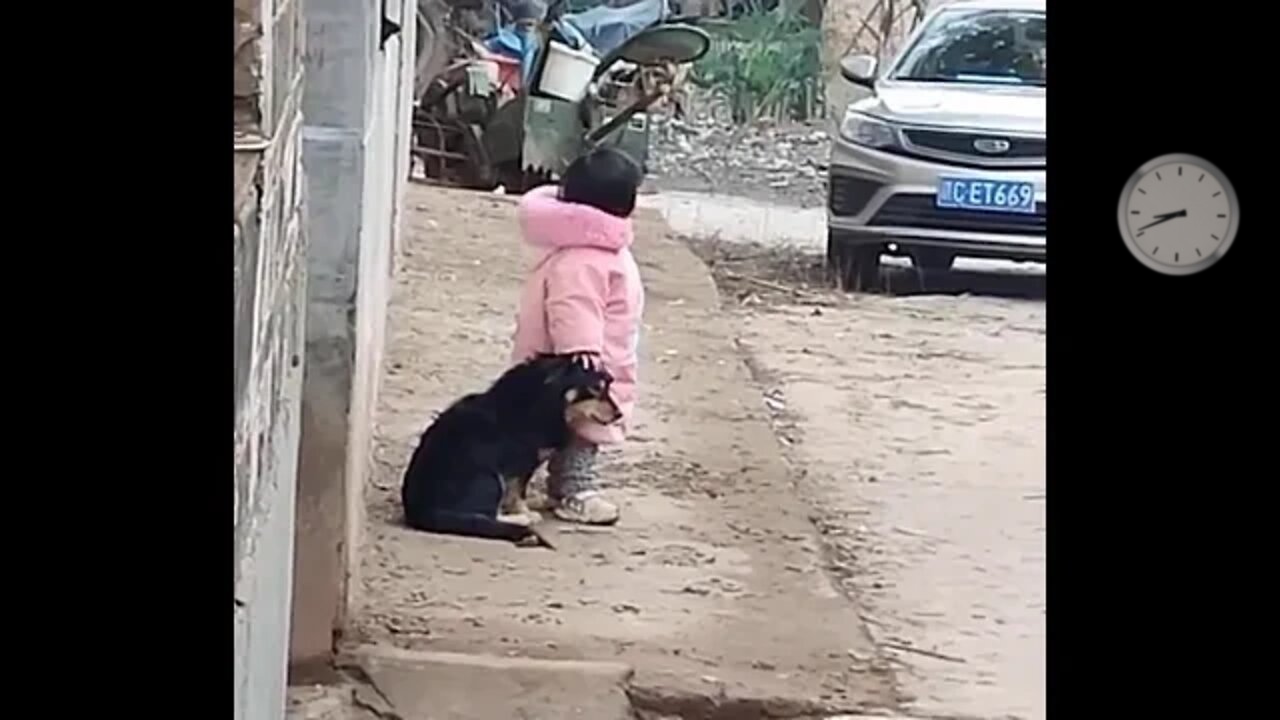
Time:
8.41
